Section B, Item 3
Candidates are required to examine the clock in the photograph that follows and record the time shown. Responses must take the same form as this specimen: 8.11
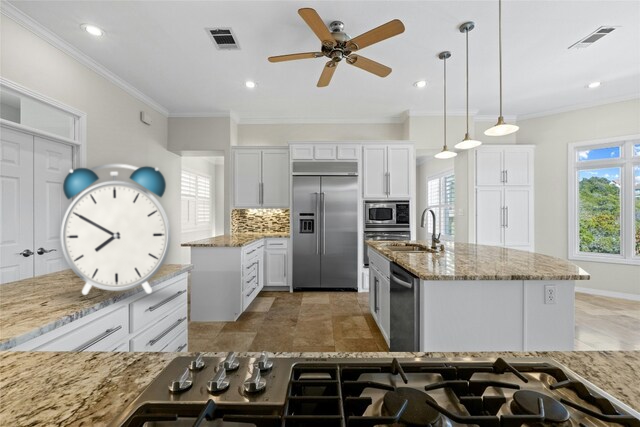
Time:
7.50
